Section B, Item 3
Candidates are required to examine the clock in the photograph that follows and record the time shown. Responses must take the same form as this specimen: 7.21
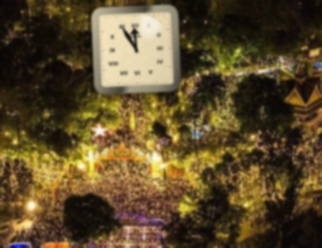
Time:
11.55
